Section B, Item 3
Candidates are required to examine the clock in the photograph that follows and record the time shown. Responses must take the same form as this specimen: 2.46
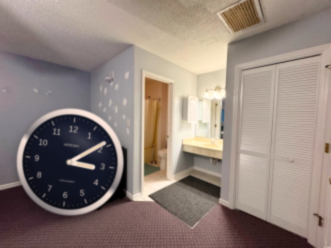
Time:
3.09
